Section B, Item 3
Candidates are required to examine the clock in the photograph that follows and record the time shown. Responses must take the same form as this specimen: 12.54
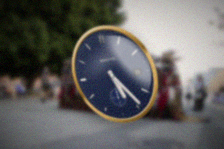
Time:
5.24
